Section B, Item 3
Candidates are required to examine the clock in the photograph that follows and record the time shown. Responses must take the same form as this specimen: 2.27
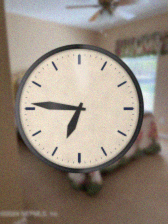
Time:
6.46
